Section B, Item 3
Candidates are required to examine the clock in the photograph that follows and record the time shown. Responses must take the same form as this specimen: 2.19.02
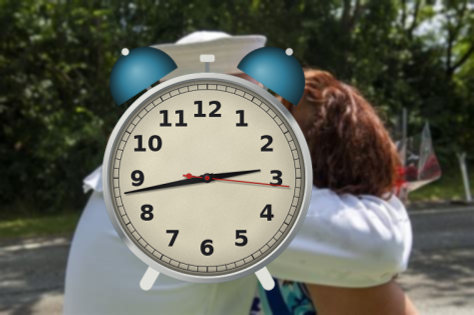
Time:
2.43.16
